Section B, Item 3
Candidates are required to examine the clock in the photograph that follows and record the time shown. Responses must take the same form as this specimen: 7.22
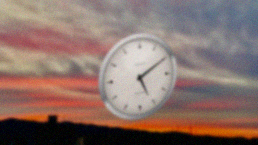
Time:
5.10
